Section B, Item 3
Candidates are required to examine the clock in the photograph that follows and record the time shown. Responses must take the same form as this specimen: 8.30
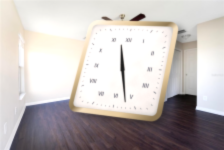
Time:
11.27
